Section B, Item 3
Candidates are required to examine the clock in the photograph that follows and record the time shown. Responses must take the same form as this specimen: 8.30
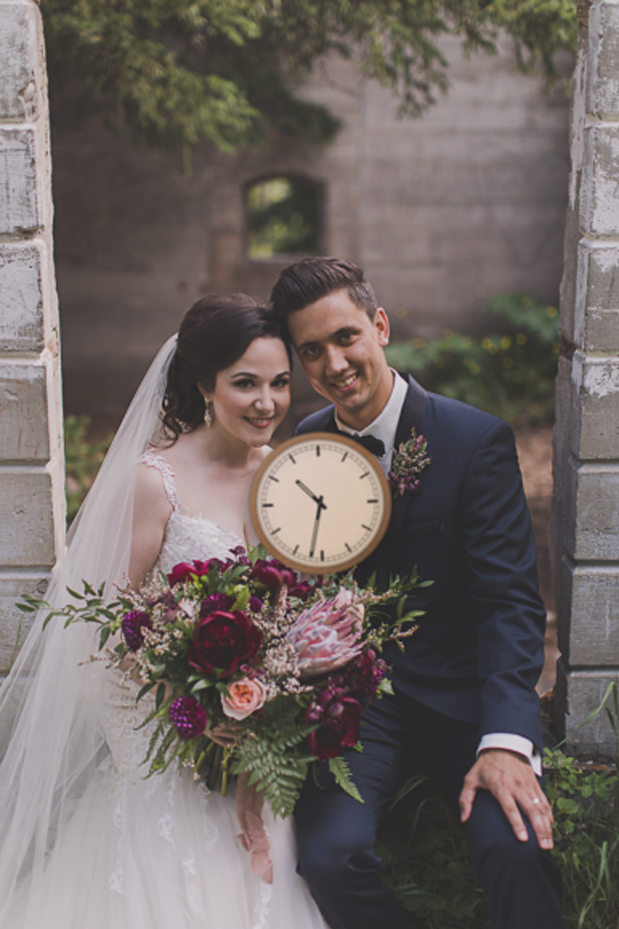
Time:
10.32
